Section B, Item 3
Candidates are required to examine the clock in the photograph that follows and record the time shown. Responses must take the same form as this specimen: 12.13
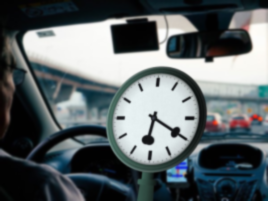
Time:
6.20
